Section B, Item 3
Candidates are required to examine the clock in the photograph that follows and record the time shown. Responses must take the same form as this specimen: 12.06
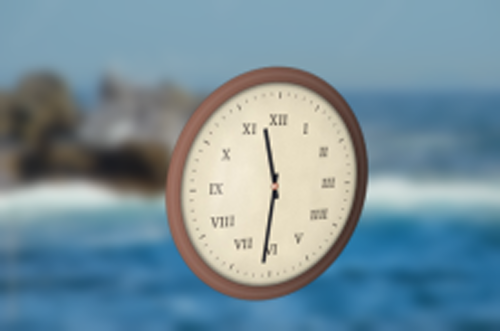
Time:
11.31
